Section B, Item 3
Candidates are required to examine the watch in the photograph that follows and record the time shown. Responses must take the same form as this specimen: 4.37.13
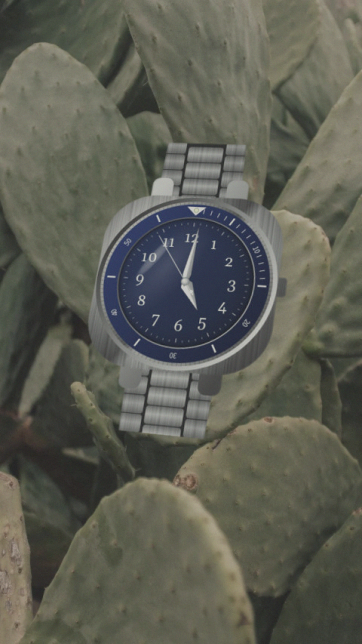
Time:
5.00.54
